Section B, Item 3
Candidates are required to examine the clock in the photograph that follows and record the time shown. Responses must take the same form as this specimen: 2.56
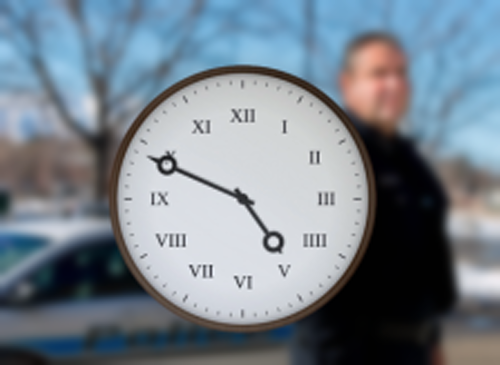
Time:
4.49
